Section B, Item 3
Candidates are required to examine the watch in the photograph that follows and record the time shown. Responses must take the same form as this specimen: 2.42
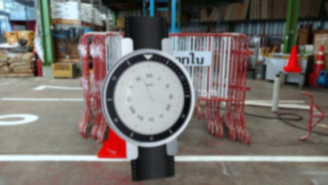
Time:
11.18
